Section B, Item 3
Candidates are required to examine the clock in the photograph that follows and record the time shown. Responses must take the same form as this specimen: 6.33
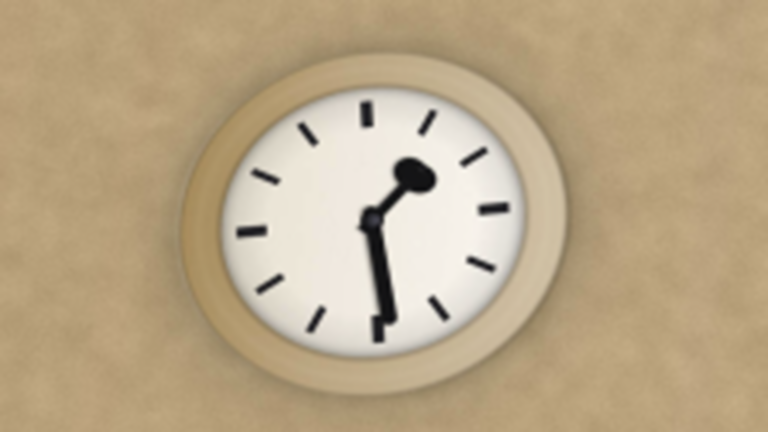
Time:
1.29
